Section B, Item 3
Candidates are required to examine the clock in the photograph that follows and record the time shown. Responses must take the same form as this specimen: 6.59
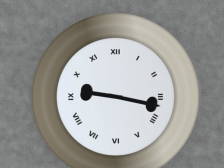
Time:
9.17
